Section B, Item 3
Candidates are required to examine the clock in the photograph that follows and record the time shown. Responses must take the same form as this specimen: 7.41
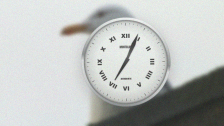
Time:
7.04
